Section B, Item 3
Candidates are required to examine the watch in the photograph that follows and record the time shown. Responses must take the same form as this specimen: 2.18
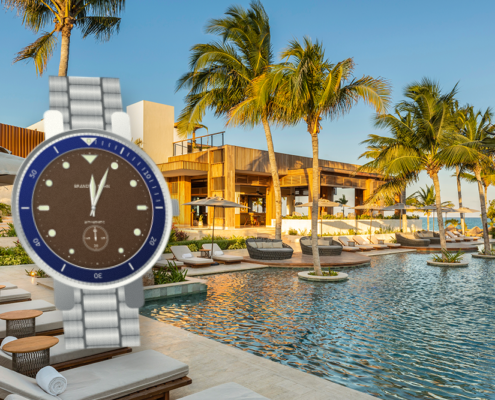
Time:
12.04
